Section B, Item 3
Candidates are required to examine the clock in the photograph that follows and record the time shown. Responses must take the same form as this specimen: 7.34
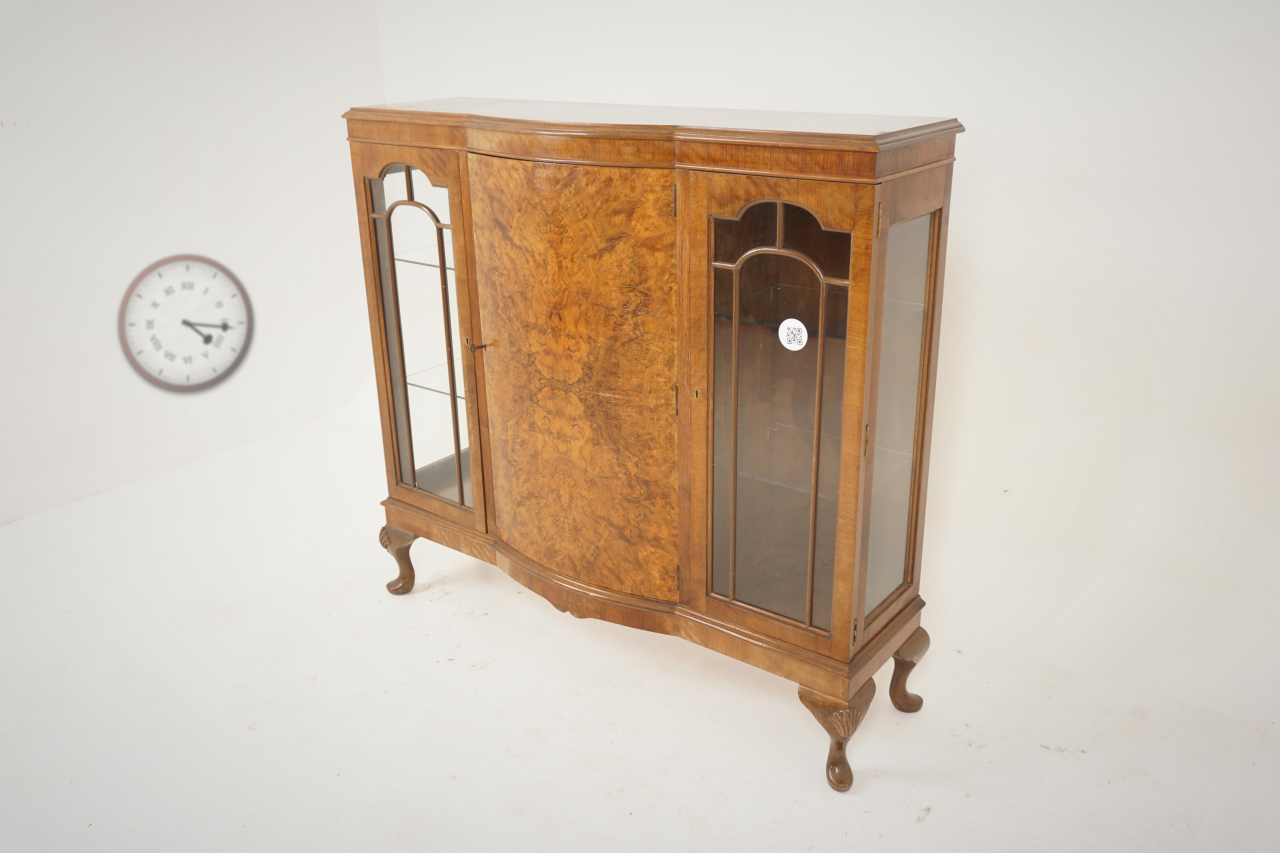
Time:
4.16
